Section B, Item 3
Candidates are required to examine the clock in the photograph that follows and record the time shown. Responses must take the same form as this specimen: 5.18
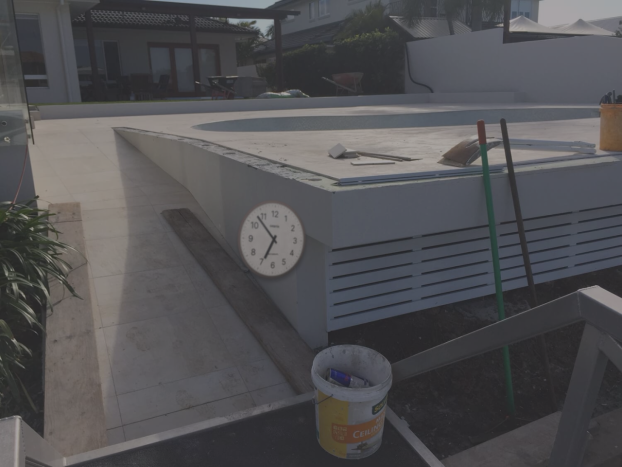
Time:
6.53
